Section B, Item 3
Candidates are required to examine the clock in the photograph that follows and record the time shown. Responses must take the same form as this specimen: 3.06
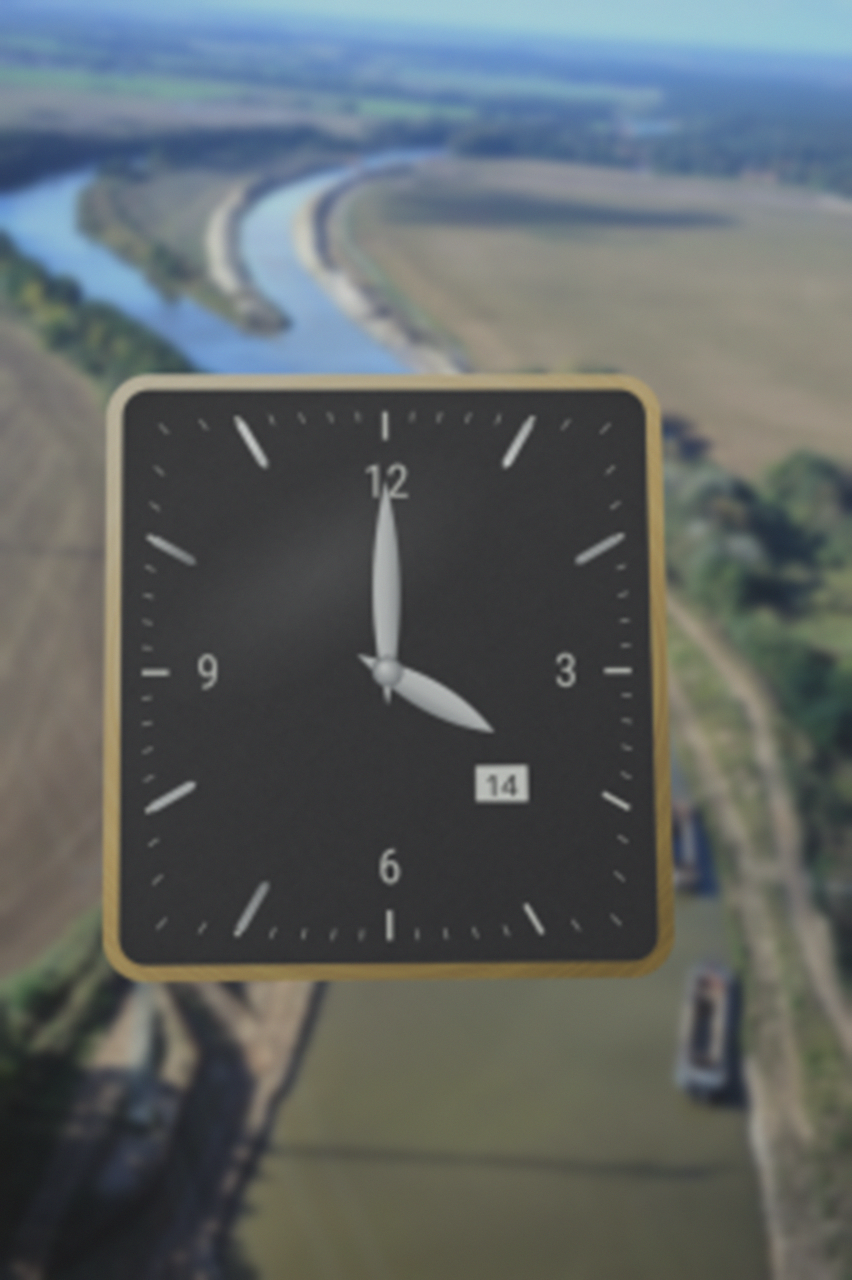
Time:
4.00
